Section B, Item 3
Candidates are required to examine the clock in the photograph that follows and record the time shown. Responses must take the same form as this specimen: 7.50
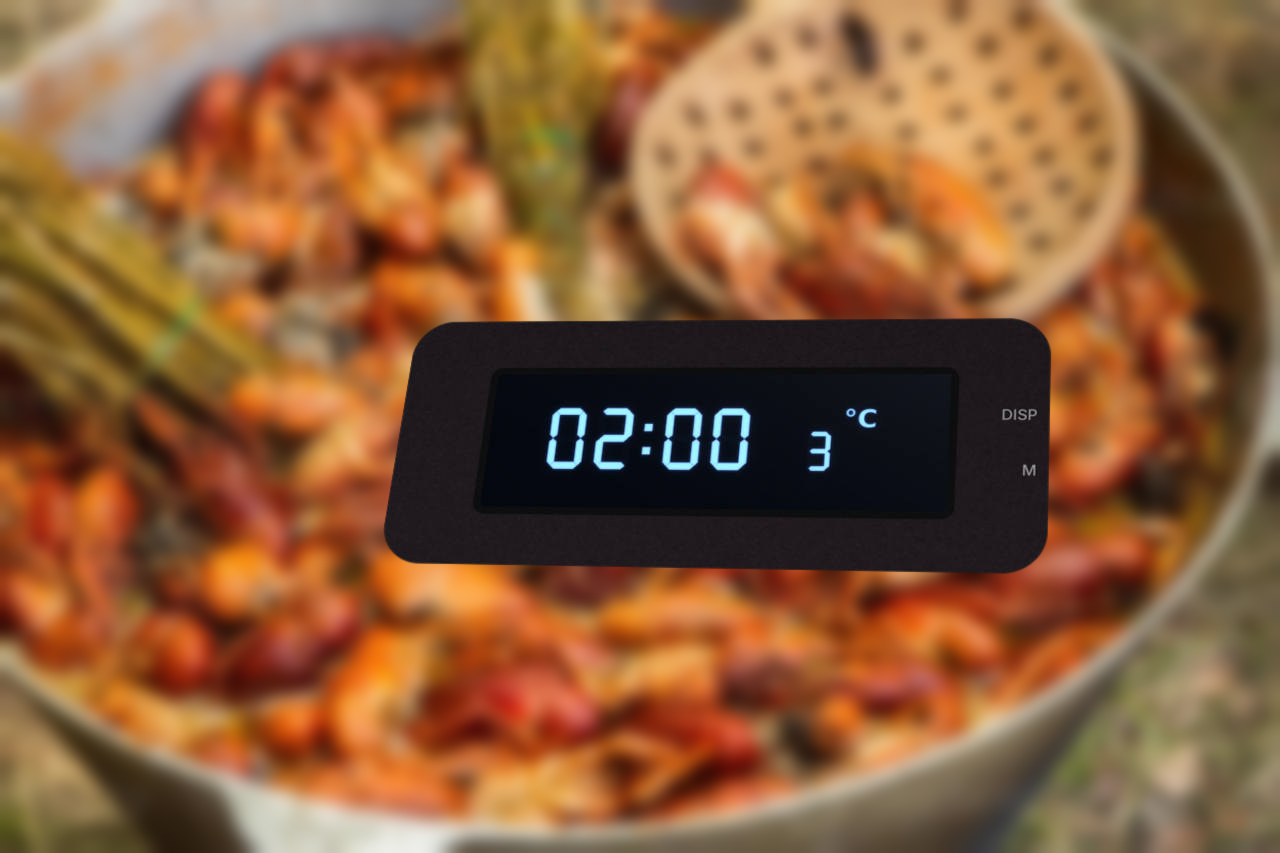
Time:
2.00
